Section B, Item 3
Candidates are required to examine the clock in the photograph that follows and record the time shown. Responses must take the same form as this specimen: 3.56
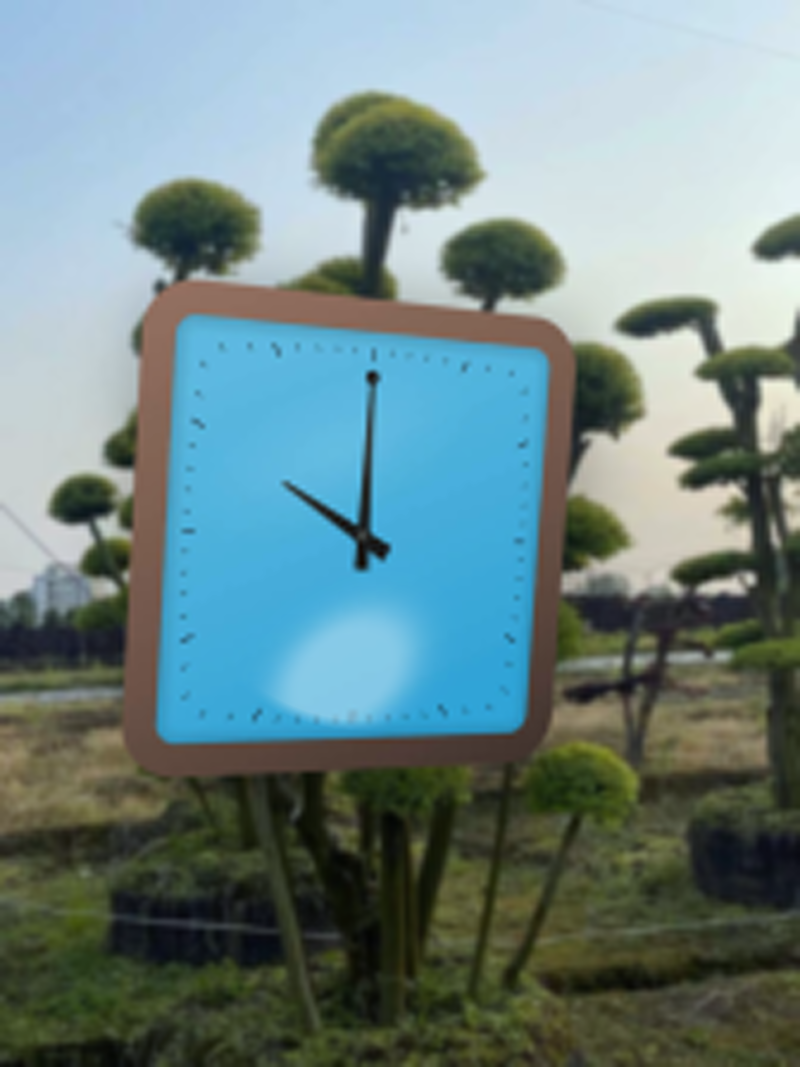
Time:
10.00
